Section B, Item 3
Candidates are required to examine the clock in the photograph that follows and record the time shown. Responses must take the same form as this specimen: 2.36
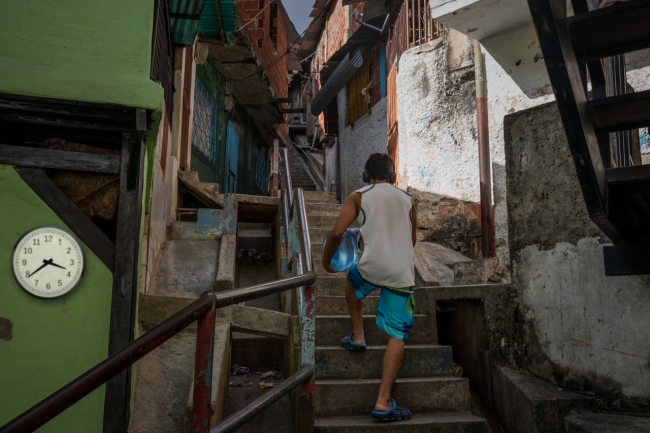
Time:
3.39
